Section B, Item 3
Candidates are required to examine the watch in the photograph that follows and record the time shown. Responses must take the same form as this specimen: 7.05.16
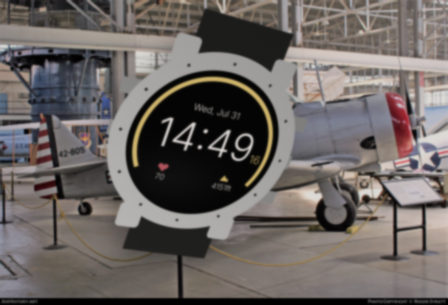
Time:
14.49.16
